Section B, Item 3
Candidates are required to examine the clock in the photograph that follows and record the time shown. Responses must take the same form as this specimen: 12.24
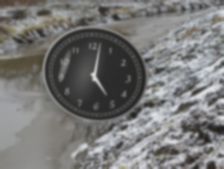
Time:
5.02
